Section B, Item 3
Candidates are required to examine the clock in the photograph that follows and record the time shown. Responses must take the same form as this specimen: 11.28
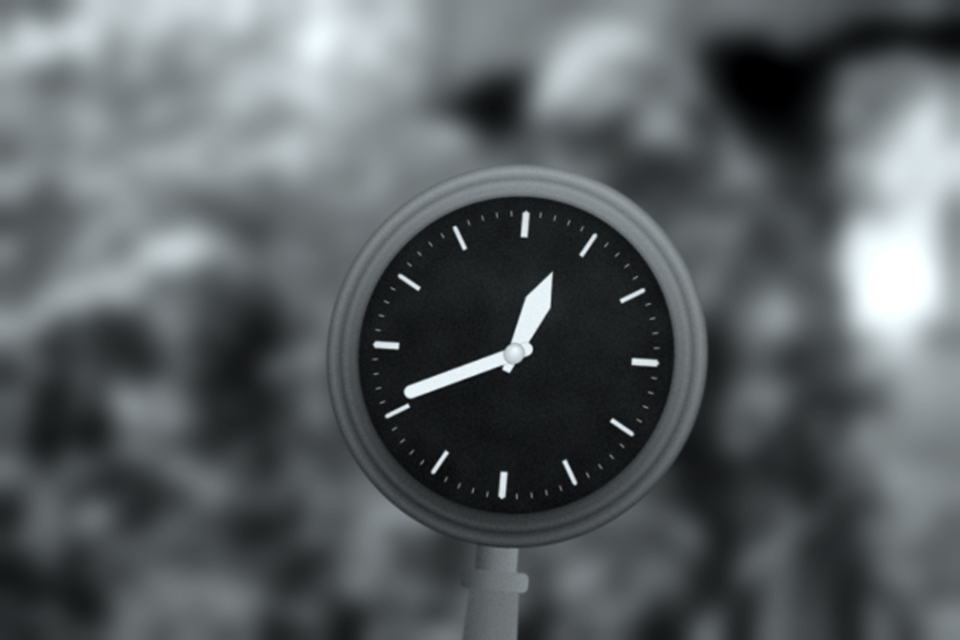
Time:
12.41
